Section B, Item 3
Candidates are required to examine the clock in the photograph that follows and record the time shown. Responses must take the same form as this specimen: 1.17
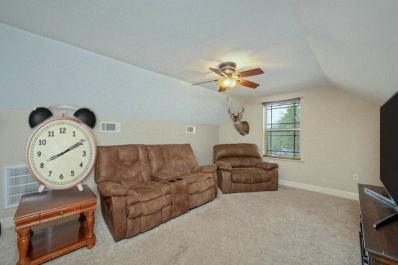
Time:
8.10
